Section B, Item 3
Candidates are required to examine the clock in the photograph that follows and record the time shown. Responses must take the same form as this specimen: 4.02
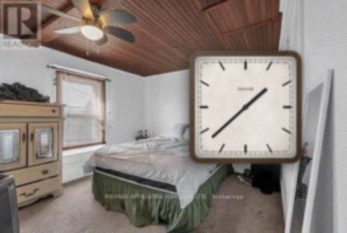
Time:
1.38
